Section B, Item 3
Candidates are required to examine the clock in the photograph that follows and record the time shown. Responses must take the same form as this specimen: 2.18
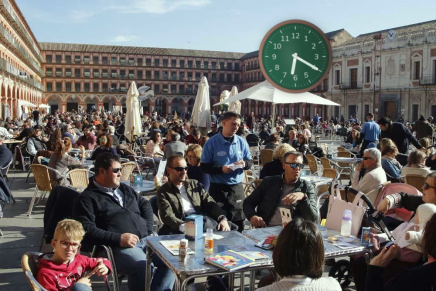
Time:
6.20
